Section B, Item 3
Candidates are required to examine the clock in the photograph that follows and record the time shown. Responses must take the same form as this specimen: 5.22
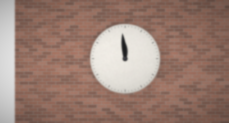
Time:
11.59
